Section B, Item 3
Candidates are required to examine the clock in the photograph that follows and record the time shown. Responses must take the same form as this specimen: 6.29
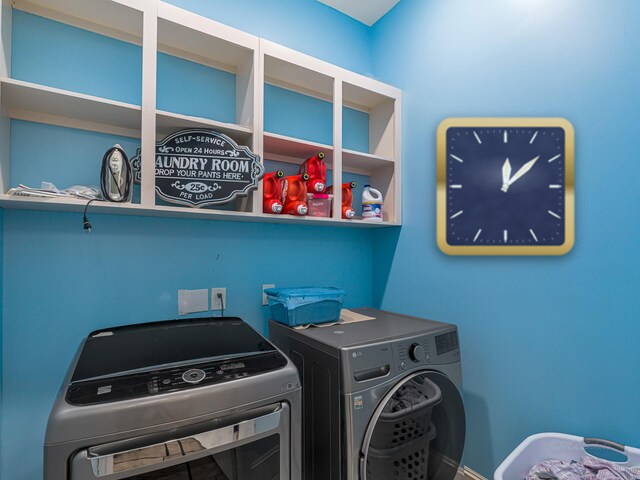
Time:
12.08
